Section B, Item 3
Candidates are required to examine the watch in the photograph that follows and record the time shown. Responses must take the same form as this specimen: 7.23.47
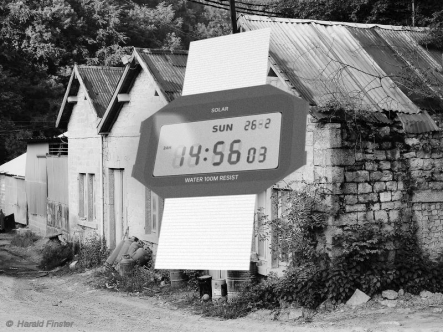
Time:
14.56.03
